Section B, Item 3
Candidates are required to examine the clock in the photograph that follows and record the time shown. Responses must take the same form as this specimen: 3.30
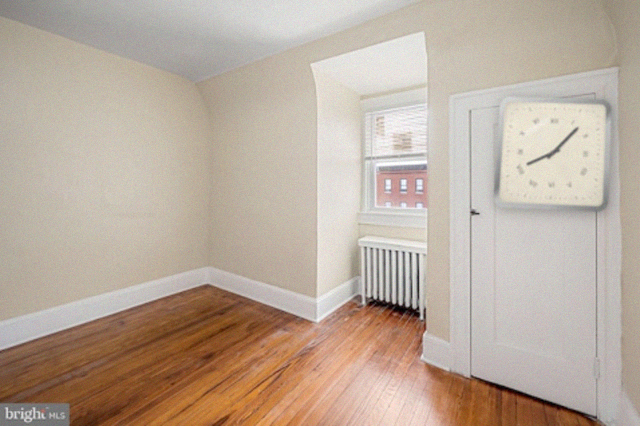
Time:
8.07
